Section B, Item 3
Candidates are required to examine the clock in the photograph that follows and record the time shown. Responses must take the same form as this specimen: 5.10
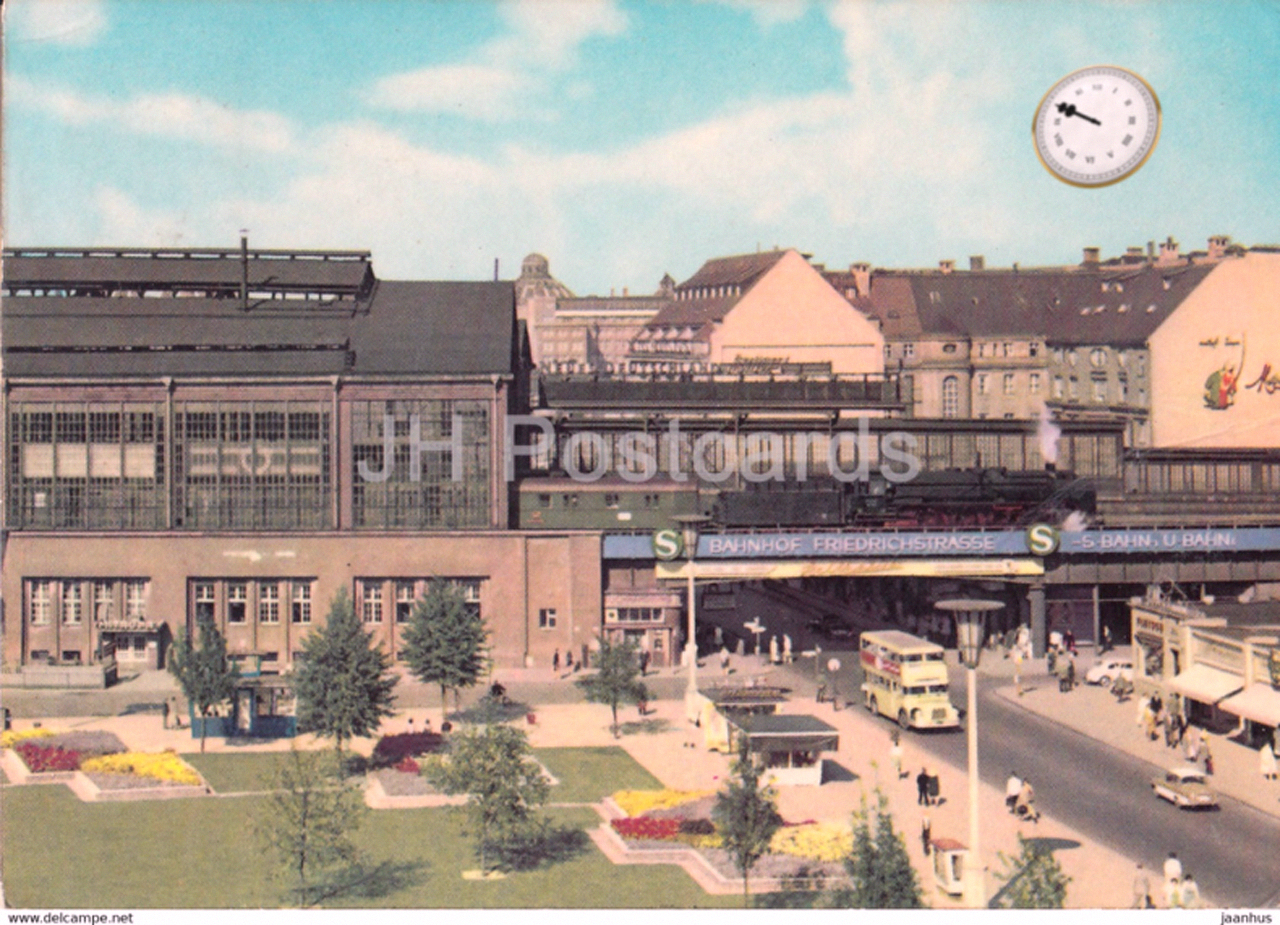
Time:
9.49
